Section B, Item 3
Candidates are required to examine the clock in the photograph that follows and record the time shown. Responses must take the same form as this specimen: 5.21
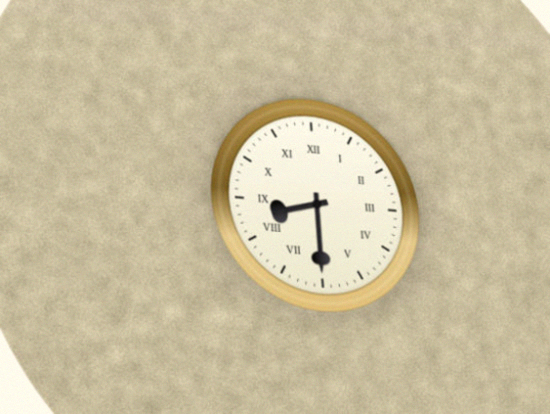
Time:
8.30
